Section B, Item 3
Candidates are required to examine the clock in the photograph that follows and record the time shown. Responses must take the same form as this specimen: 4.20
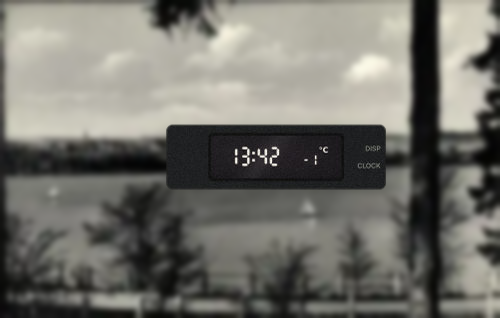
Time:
13.42
